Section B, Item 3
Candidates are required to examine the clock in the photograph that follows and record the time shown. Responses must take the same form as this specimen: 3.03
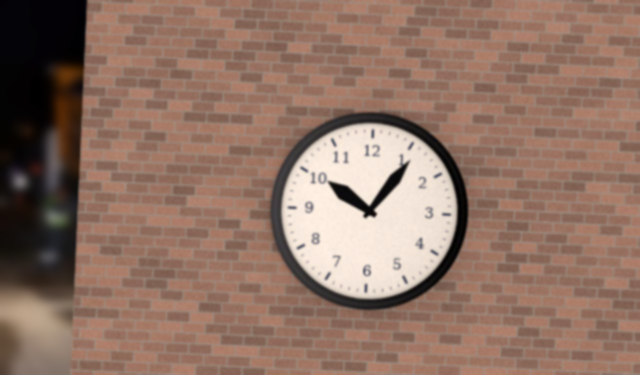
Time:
10.06
